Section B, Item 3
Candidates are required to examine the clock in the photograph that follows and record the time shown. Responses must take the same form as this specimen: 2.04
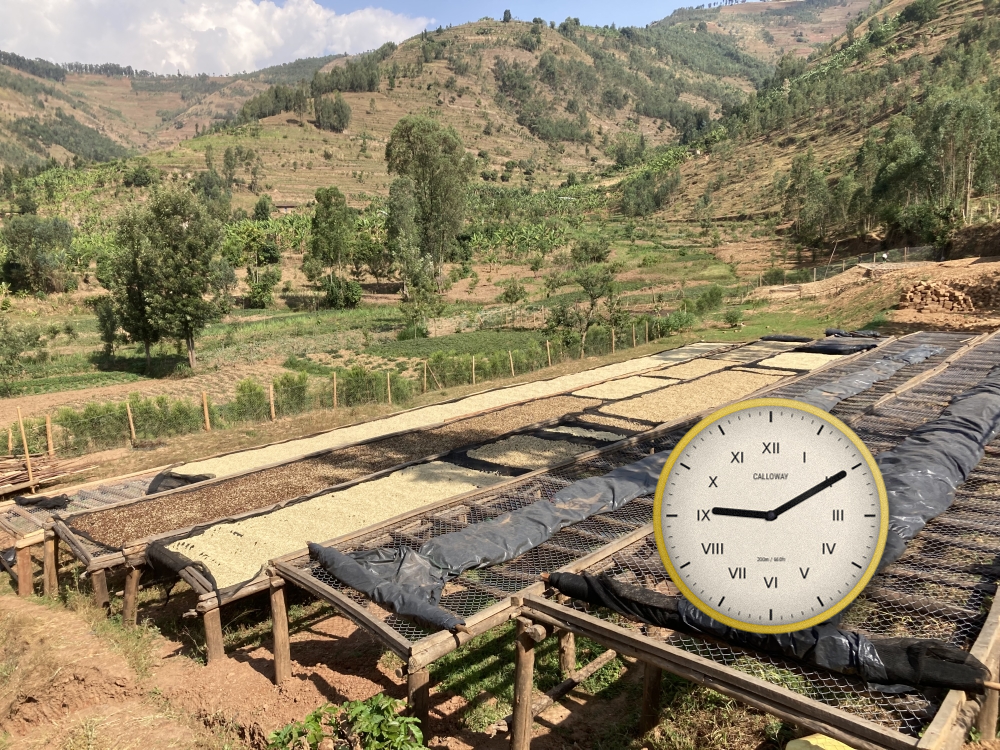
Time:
9.10
